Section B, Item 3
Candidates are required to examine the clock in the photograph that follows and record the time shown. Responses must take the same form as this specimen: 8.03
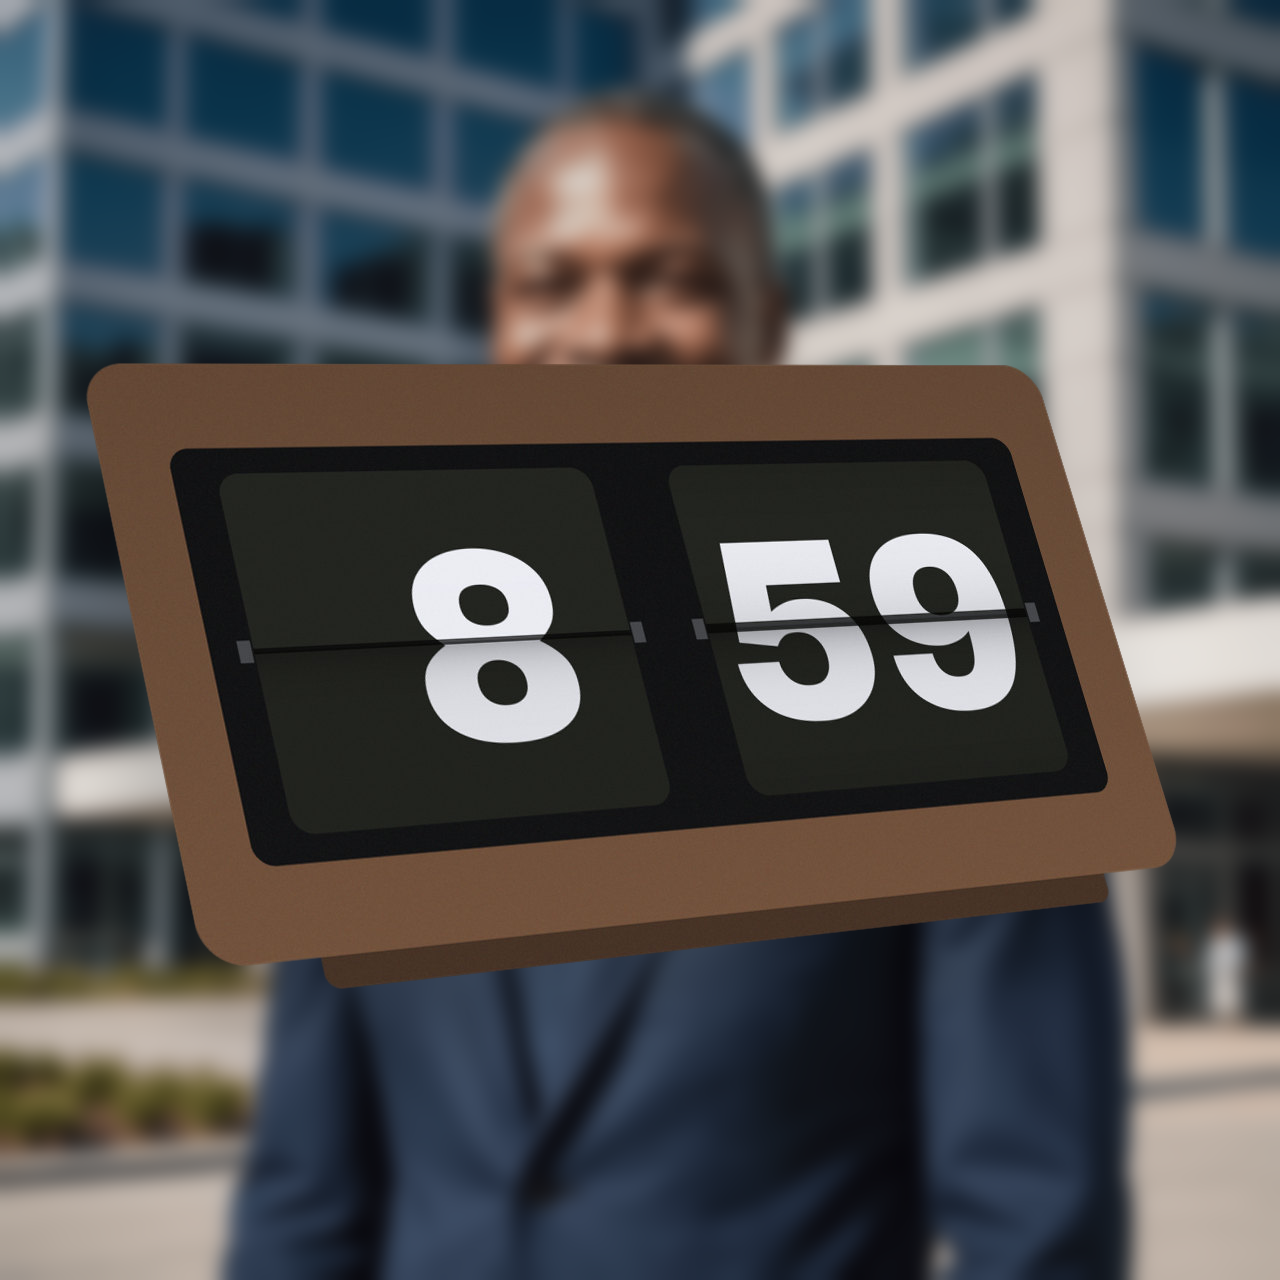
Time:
8.59
